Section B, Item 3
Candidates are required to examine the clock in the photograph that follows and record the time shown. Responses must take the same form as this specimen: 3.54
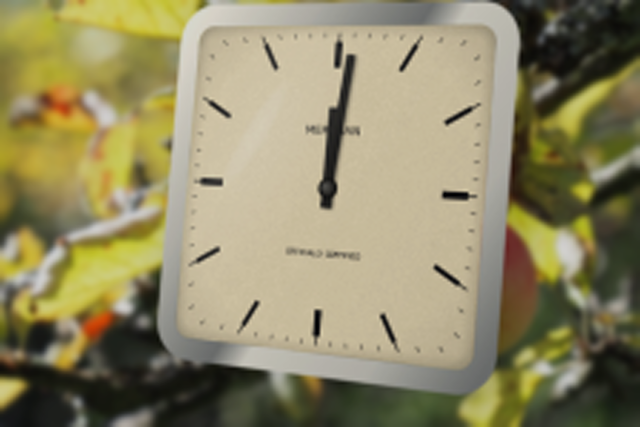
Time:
12.01
